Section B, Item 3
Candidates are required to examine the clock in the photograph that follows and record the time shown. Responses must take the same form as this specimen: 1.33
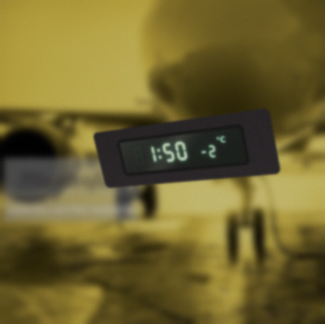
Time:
1.50
